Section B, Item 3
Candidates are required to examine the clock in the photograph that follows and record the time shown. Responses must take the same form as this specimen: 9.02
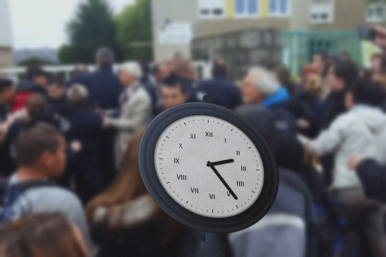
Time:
2.24
